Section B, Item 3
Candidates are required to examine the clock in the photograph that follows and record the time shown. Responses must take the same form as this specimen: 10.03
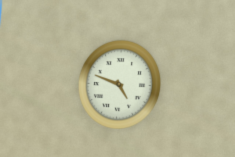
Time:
4.48
